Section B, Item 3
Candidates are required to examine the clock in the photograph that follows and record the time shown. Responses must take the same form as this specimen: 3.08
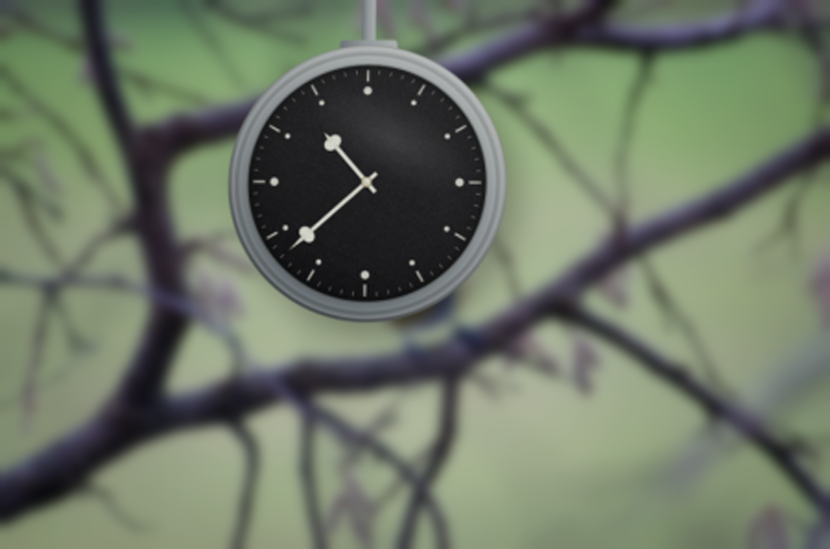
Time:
10.38
